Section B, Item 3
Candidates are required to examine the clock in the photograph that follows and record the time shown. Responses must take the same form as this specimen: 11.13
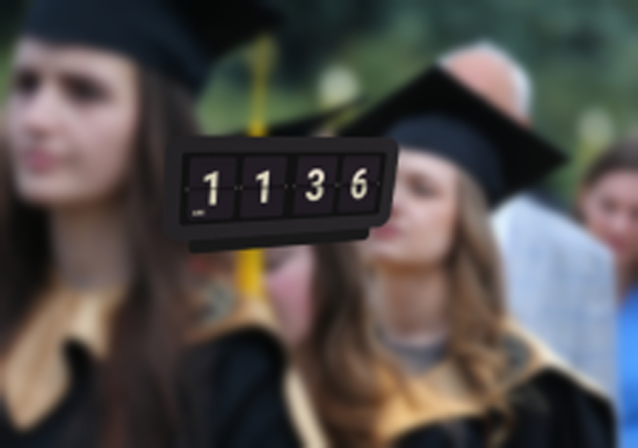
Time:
11.36
